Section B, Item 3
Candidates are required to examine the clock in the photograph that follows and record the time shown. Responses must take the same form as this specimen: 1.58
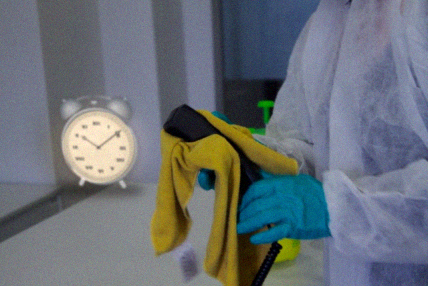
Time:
10.09
